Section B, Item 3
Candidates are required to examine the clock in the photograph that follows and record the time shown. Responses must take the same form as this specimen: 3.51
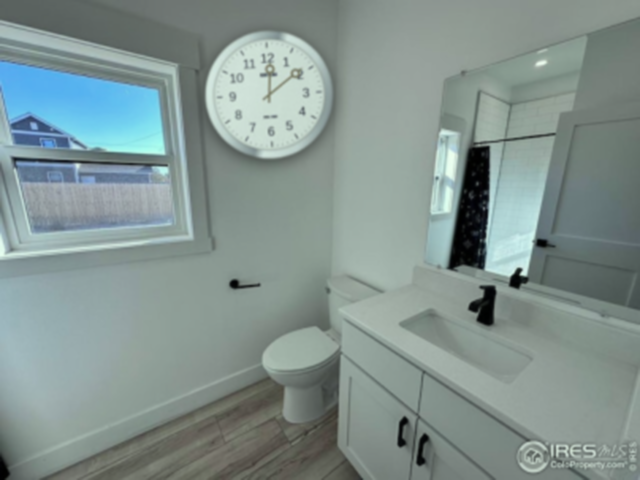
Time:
12.09
